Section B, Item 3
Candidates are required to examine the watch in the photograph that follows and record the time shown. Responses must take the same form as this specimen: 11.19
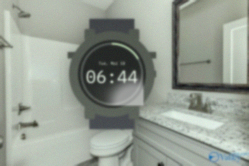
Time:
6.44
